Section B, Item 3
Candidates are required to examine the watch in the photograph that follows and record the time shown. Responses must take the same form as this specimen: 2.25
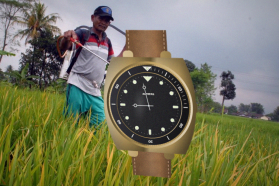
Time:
8.58
